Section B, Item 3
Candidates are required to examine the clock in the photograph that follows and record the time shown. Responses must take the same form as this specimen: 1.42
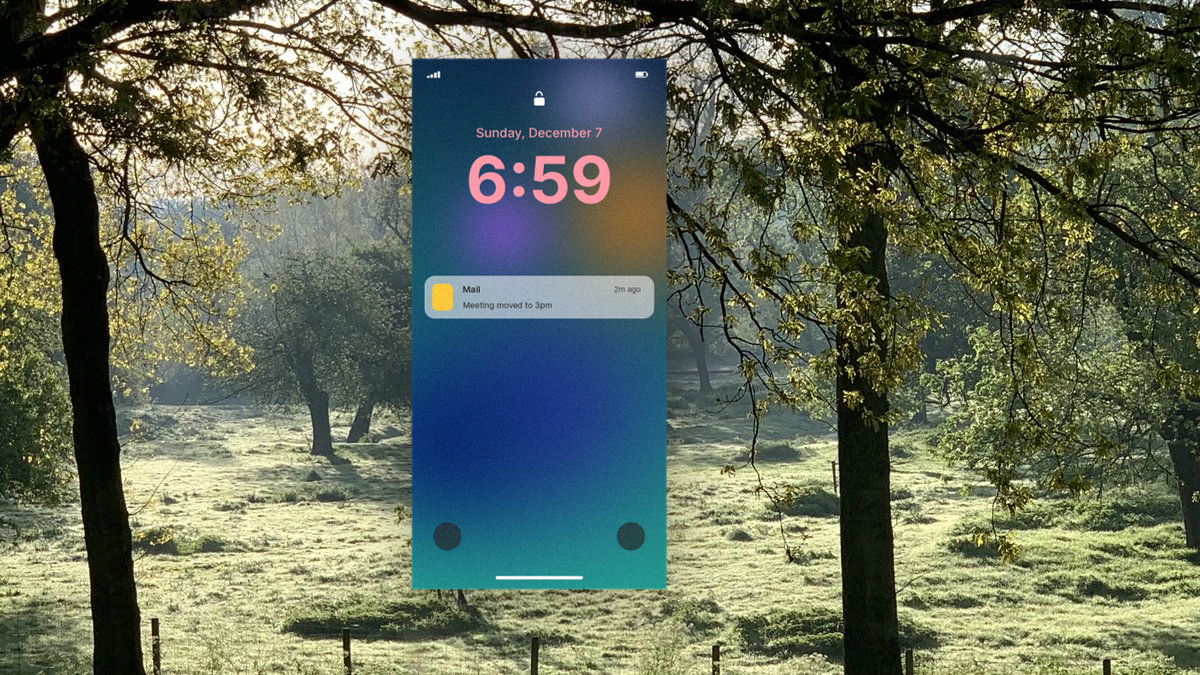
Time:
6.59
